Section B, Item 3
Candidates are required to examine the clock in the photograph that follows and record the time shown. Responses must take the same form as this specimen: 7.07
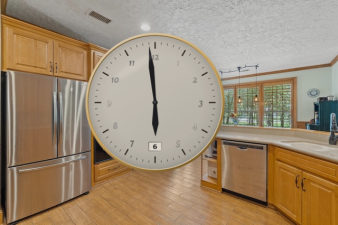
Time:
5.59
